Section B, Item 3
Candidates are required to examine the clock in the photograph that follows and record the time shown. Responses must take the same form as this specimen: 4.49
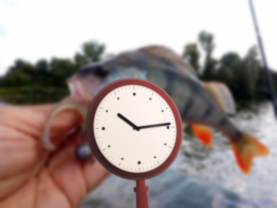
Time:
10.14
